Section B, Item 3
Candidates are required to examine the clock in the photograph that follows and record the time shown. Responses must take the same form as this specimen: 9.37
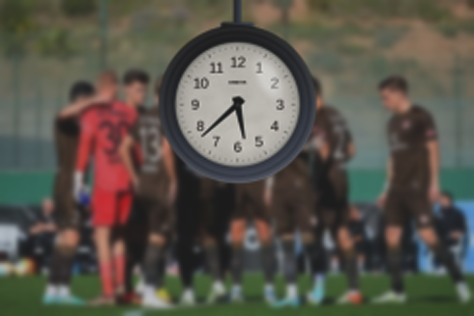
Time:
5.38
